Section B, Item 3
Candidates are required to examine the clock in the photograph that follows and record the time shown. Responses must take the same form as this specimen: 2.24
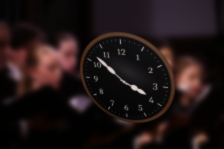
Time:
3.52
